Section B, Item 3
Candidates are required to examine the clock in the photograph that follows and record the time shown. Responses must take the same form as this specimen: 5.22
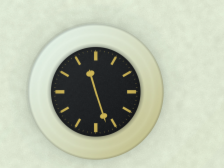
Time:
11.27
